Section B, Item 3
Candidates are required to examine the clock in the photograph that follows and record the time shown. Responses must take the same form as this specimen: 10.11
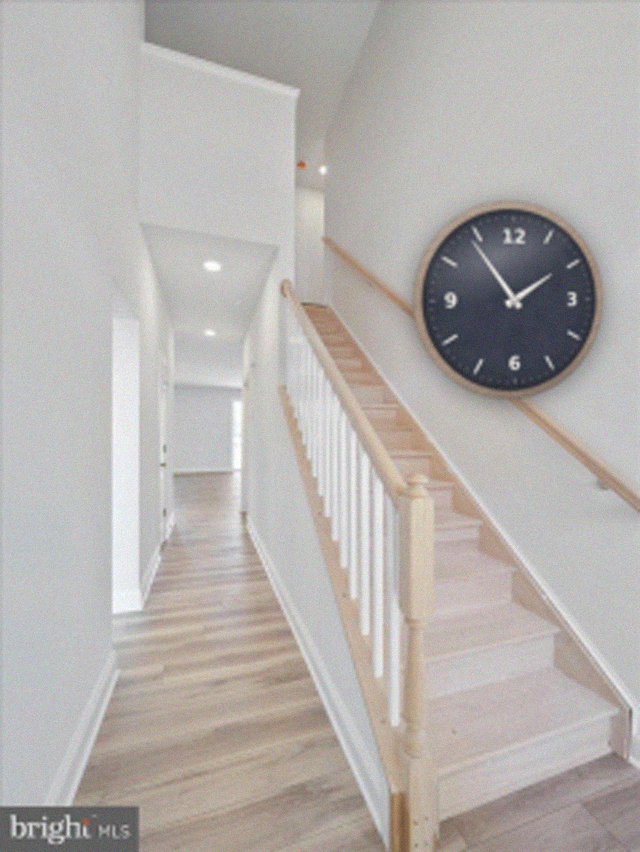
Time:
1.54
